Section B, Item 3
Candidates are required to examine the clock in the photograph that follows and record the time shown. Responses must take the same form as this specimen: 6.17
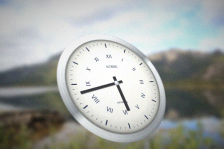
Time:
5.43
